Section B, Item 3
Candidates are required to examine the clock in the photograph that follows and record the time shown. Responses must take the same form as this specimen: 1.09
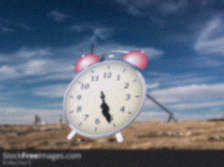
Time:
5.26
